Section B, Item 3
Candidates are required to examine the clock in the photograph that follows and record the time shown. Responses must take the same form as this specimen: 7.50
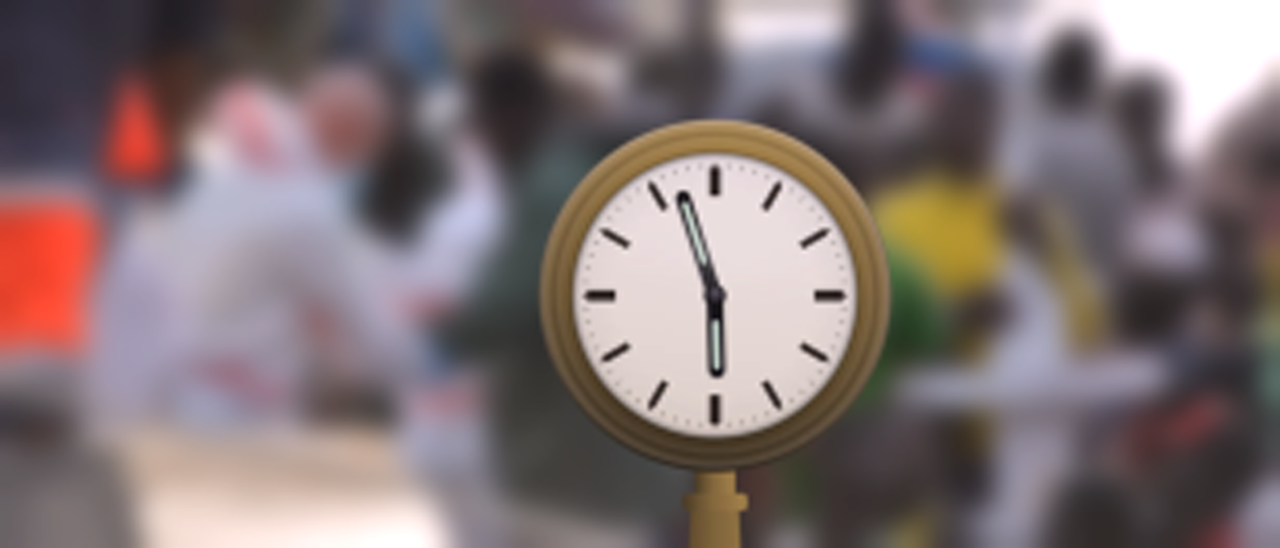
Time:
5.57
